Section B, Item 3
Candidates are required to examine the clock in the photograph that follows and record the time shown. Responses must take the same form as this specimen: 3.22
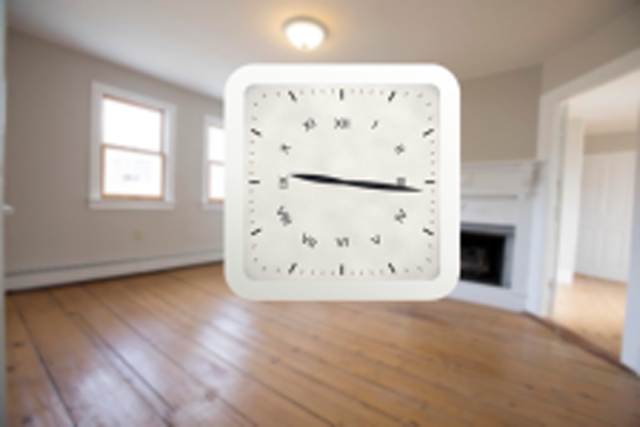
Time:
9.16
